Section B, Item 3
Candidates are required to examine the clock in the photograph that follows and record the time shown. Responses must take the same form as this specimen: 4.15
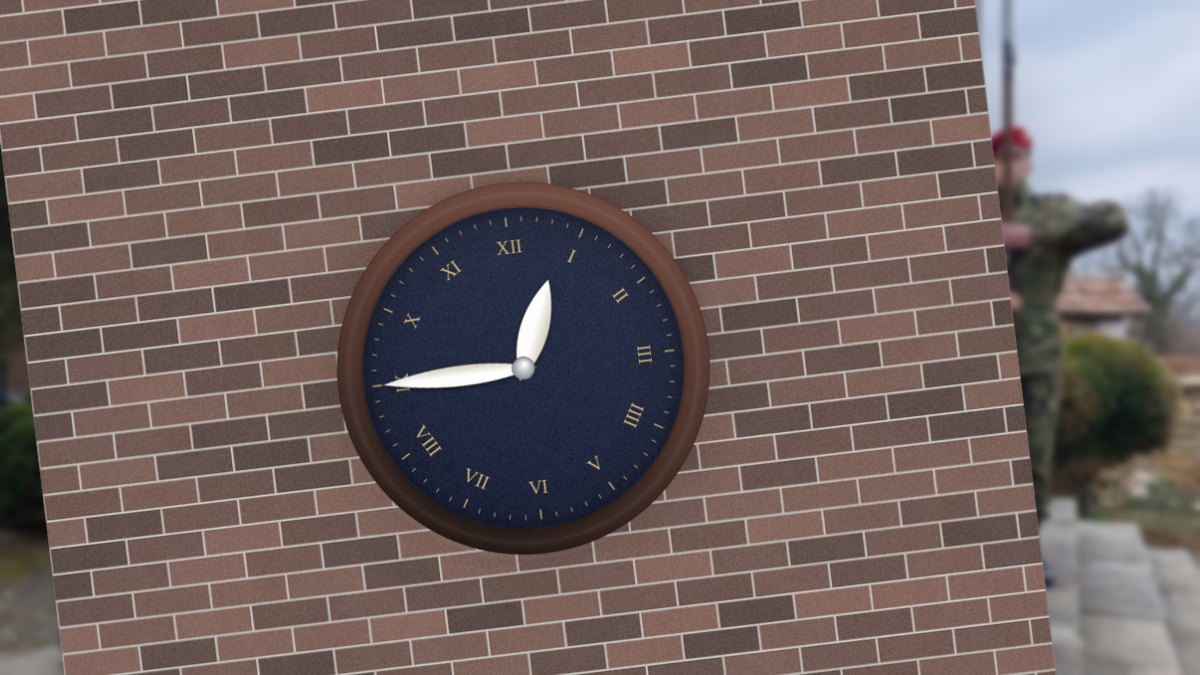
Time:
12.45
